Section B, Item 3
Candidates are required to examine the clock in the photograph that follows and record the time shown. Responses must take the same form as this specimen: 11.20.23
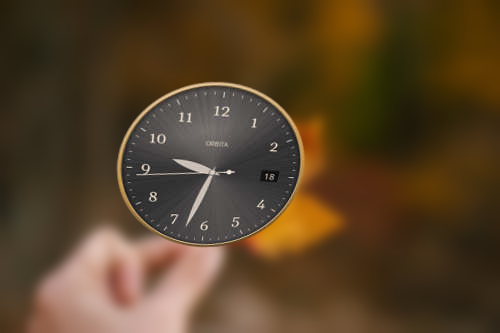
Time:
9.32.44
